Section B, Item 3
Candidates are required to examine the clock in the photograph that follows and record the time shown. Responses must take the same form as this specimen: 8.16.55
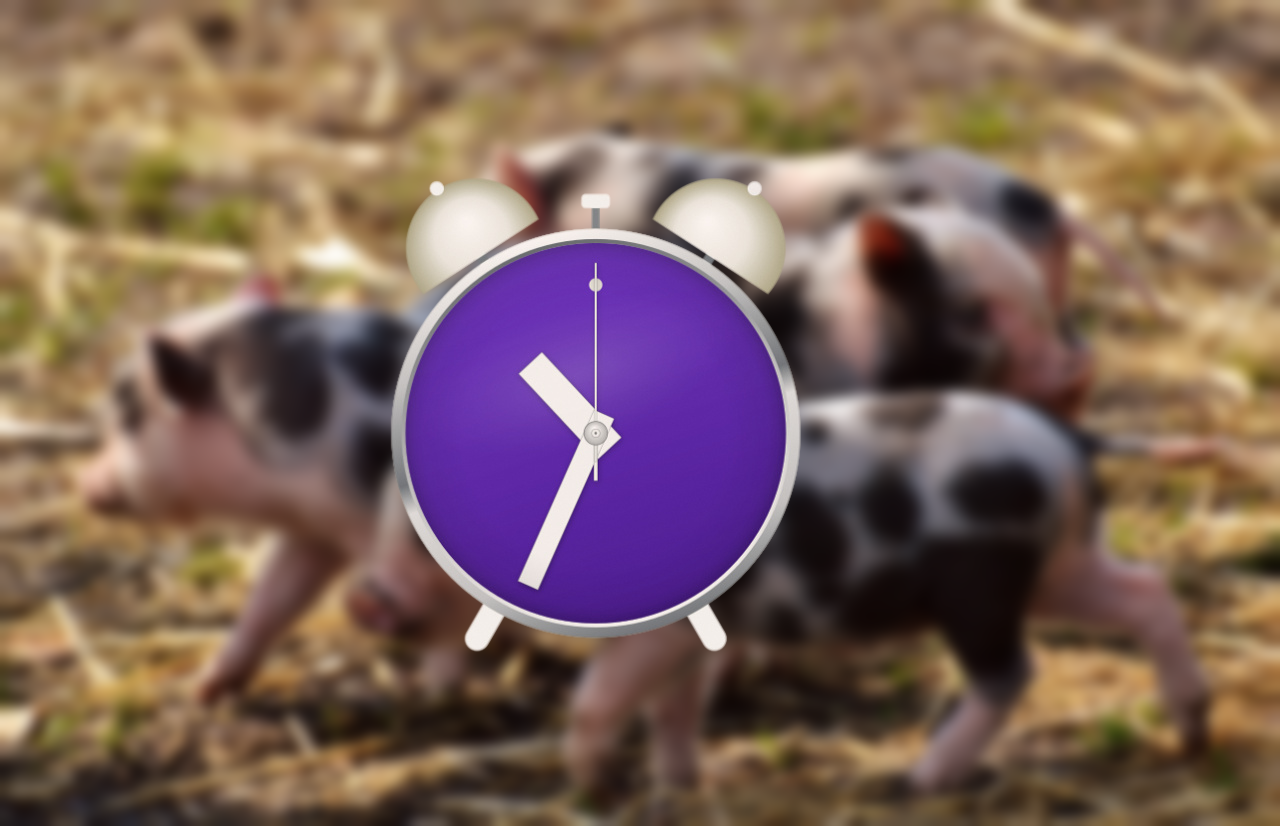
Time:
10.34.00
